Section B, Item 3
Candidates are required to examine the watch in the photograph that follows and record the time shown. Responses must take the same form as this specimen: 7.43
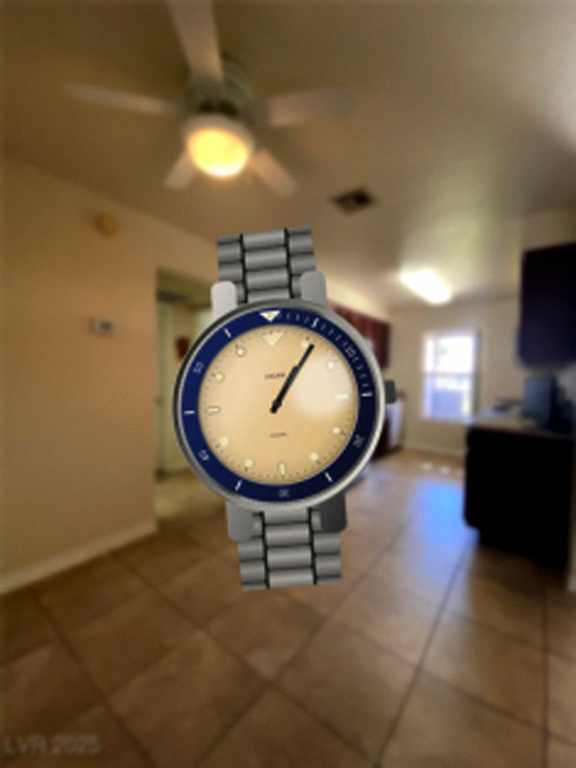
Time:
1.06
